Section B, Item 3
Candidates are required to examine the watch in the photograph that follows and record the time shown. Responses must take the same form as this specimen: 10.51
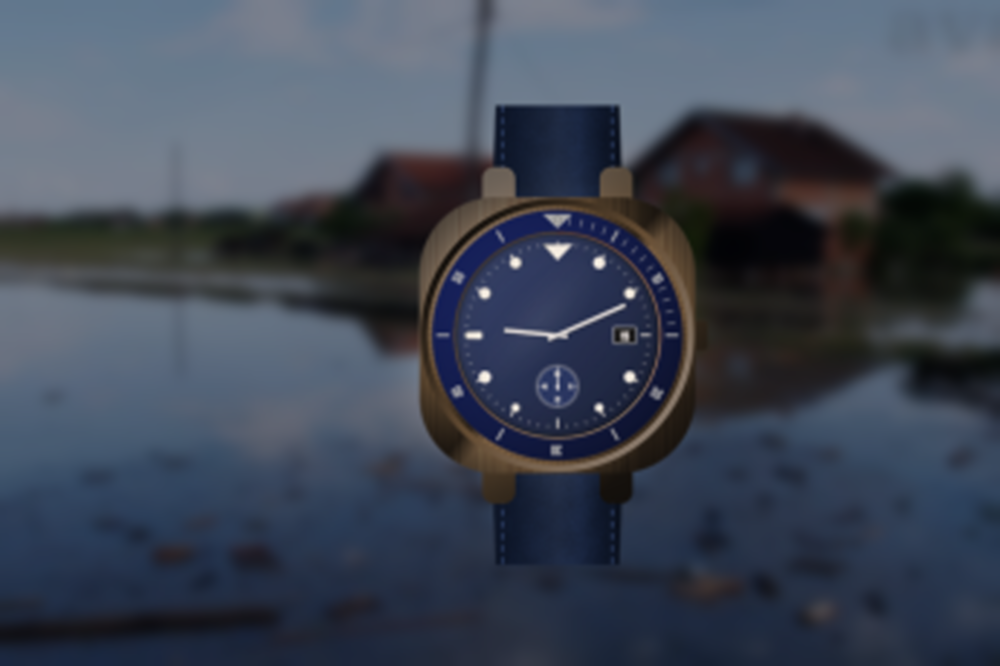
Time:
9.11
